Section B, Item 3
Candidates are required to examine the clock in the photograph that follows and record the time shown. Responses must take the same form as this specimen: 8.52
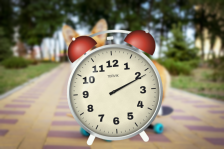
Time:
2.11
